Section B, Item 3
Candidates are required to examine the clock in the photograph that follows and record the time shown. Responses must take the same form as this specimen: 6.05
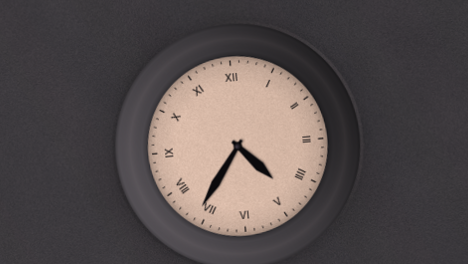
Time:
4.36
